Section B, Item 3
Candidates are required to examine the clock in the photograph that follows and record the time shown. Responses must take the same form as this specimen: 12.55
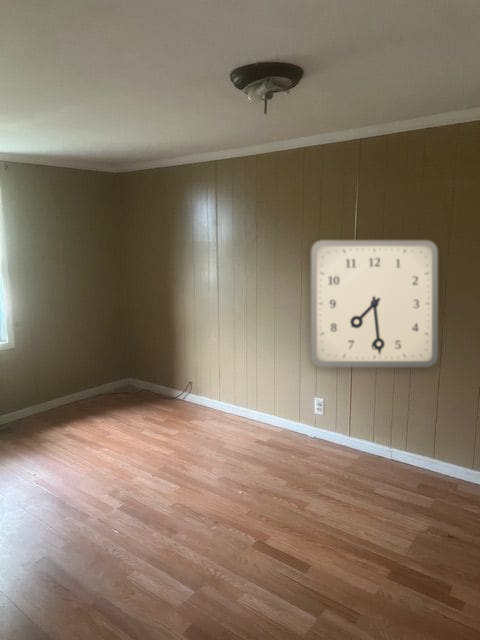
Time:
7.29
